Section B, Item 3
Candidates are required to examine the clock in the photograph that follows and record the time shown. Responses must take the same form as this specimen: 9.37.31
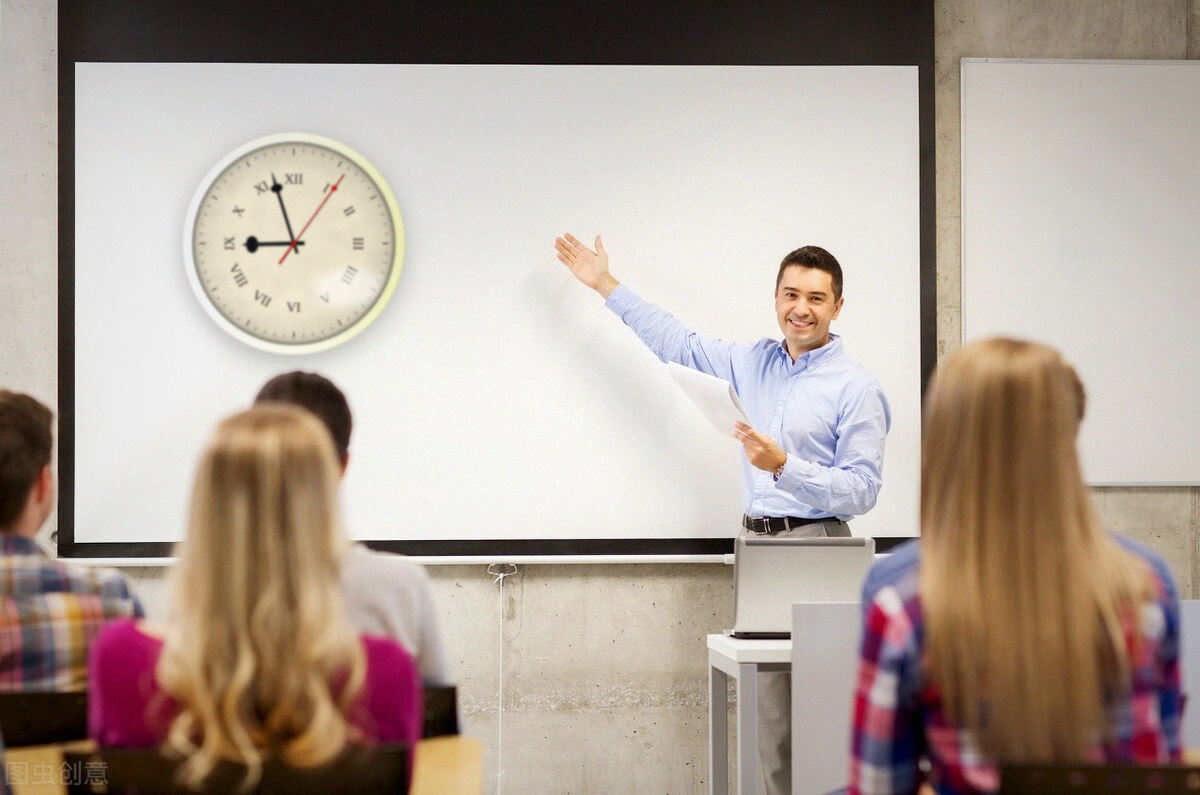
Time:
8.57.06
